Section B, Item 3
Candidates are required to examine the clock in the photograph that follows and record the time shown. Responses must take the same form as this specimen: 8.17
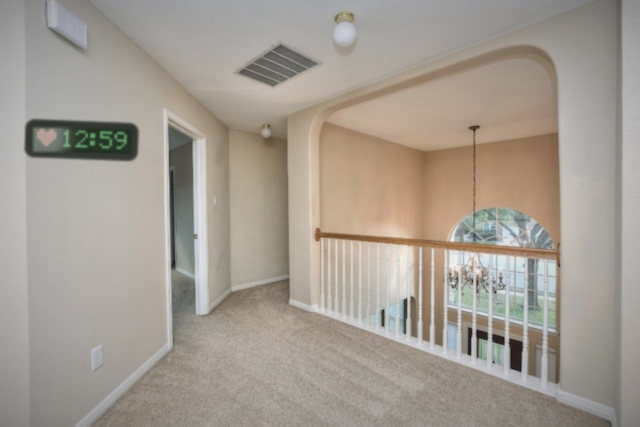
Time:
12.59
